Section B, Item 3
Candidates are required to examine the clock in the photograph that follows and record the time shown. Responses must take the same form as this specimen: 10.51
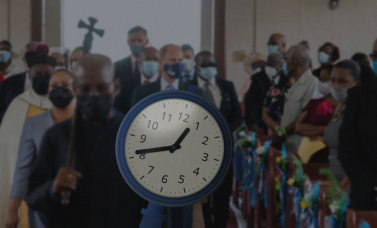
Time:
12.41
